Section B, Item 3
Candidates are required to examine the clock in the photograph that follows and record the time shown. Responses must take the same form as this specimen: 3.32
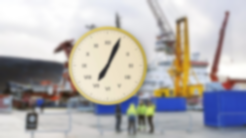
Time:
7.04
